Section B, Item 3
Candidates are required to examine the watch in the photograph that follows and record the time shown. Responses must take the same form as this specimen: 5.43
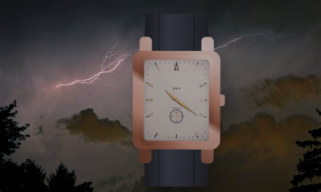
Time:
10.21
